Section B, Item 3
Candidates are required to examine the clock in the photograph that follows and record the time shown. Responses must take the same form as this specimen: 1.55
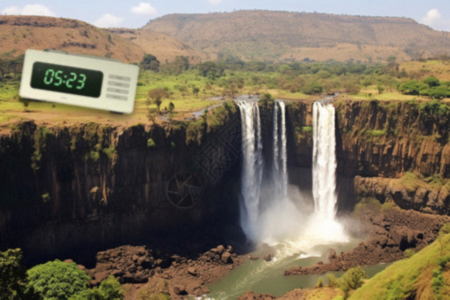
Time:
5.23
